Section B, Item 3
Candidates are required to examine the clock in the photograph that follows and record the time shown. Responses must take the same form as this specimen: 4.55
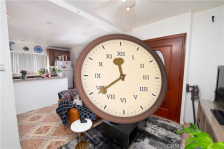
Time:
11.39
